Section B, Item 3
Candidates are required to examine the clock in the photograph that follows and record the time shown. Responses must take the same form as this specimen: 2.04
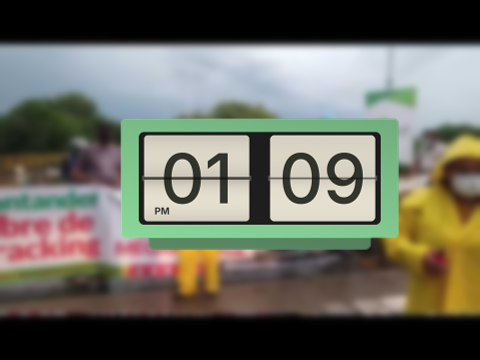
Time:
1.09
